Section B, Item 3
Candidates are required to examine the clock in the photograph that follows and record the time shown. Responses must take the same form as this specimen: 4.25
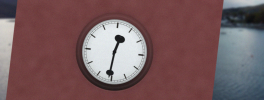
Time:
12.31
